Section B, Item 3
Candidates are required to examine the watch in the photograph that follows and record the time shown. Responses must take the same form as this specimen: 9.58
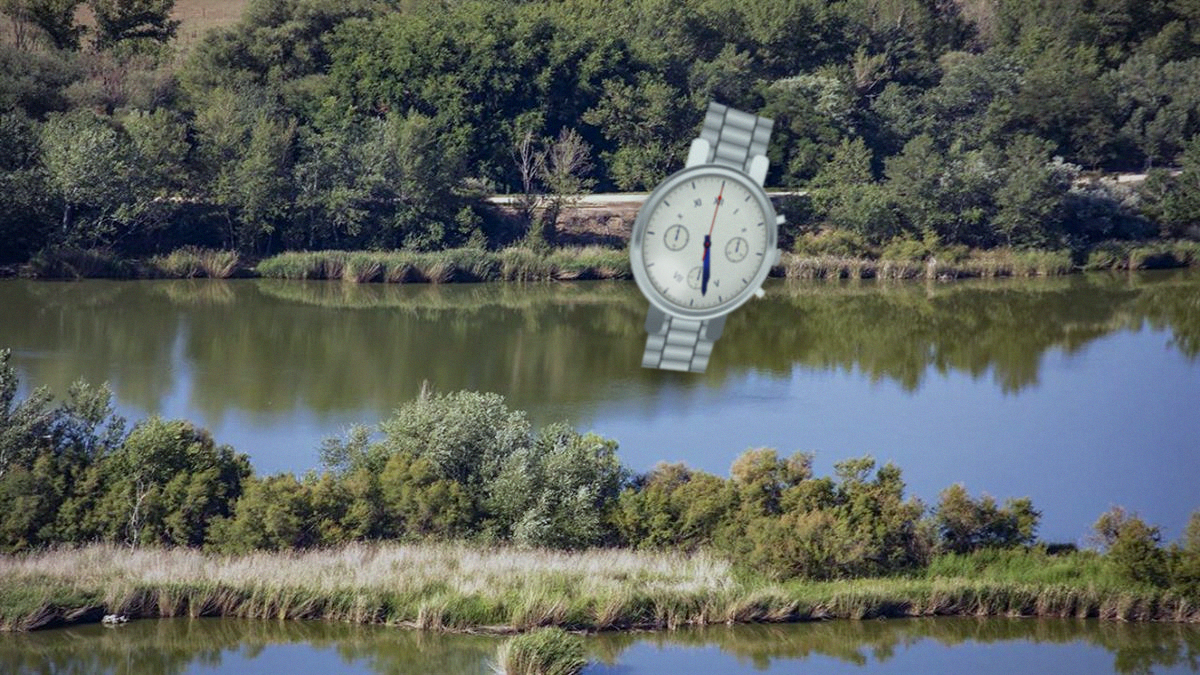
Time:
5.28
